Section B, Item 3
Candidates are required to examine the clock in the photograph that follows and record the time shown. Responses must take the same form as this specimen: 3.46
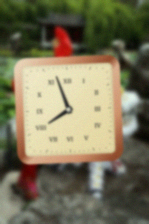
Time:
7.57
